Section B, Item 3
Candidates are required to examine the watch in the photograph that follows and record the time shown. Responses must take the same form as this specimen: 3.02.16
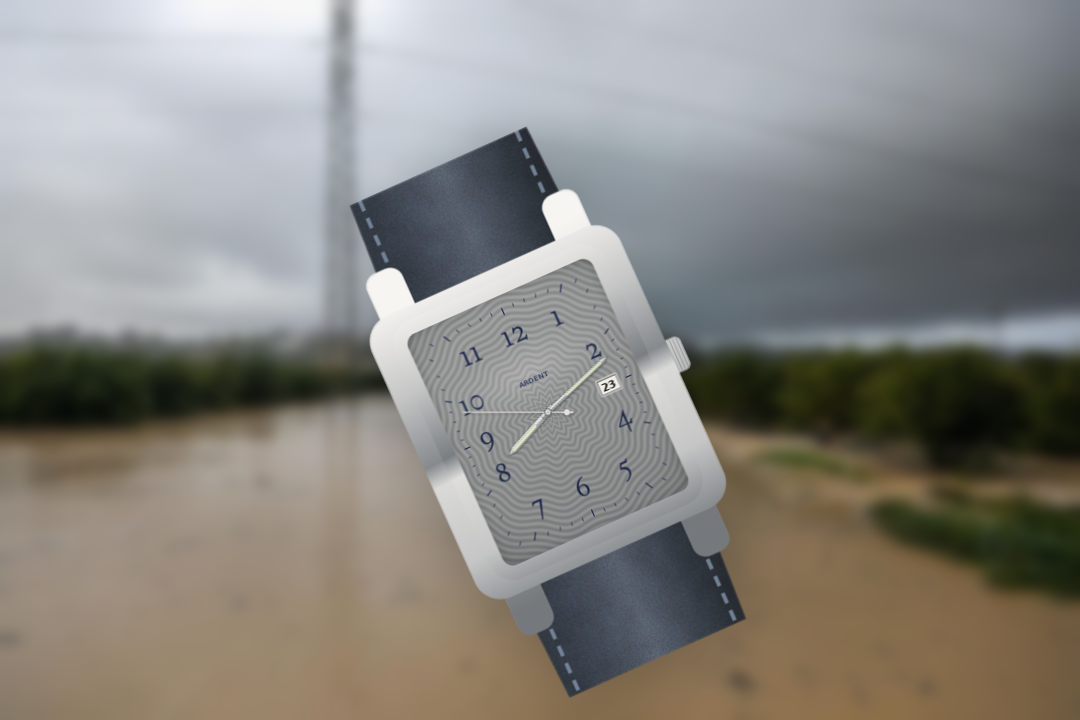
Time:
8.11.49
